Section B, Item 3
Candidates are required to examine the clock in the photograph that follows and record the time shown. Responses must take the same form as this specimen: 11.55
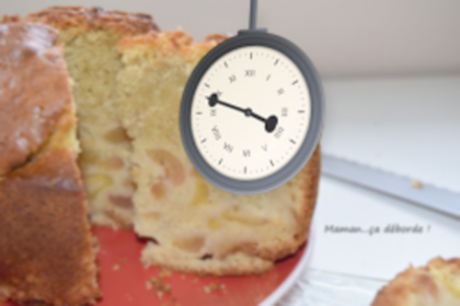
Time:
3.48
